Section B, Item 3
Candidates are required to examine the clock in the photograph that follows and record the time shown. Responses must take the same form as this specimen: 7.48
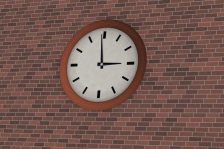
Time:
2.59
